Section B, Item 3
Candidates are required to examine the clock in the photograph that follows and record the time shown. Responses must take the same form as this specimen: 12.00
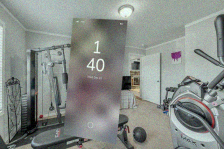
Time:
1.40
